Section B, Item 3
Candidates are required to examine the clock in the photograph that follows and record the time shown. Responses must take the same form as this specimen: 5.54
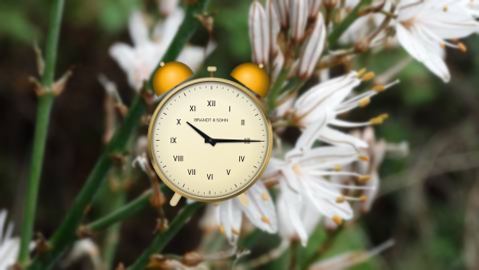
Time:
10.15
